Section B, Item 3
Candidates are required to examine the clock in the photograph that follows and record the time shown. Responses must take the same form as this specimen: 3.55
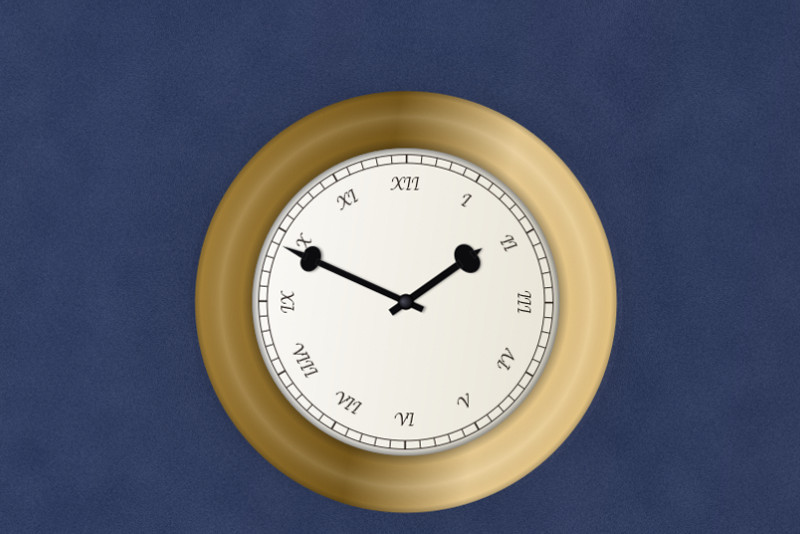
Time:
1.49
